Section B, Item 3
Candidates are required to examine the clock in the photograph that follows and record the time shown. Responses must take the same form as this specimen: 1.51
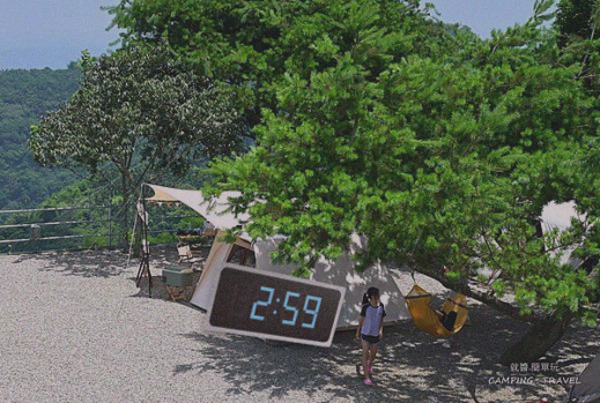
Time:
2.59
